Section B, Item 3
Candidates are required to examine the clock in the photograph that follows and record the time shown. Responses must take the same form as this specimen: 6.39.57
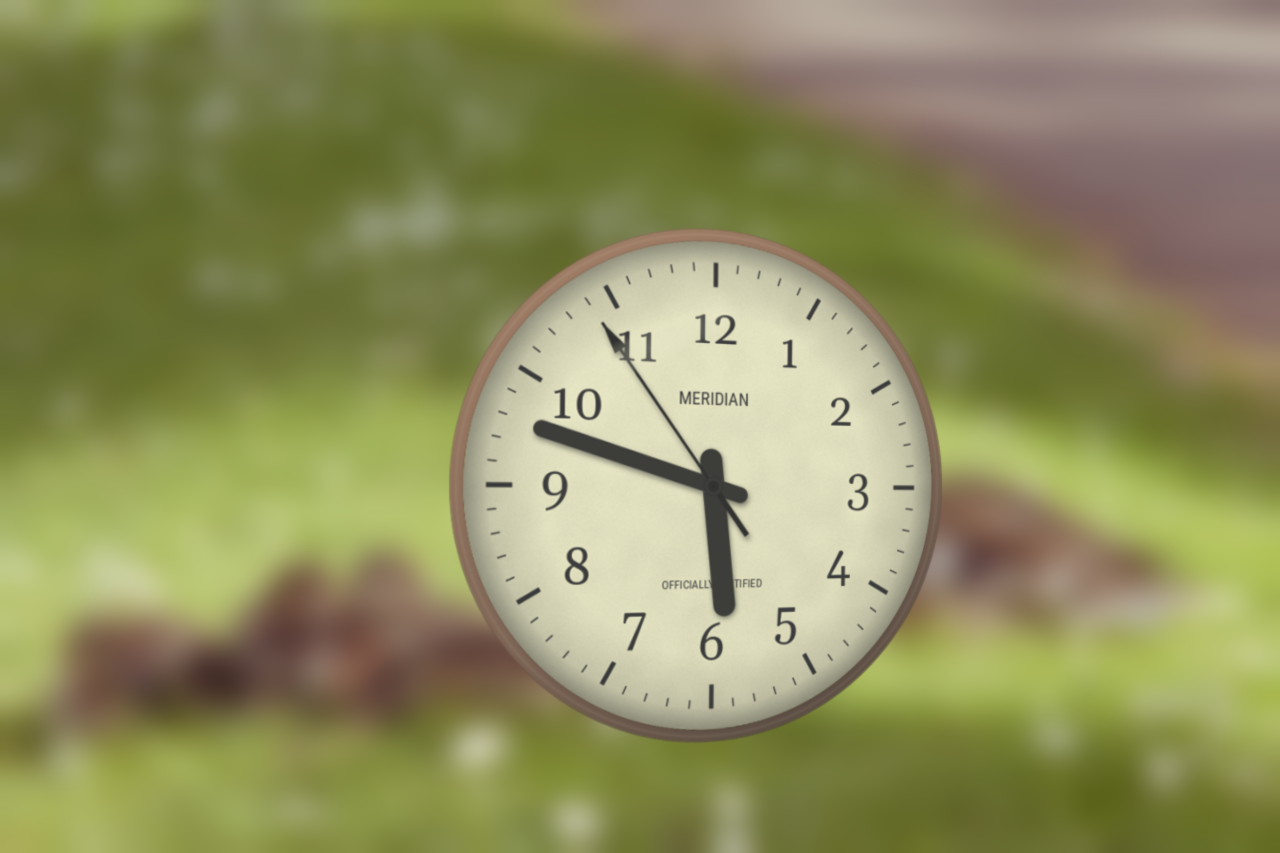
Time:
5.47.54
